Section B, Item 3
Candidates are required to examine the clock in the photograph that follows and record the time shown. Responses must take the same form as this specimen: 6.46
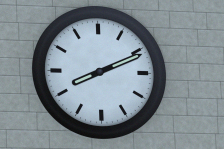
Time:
8.11
